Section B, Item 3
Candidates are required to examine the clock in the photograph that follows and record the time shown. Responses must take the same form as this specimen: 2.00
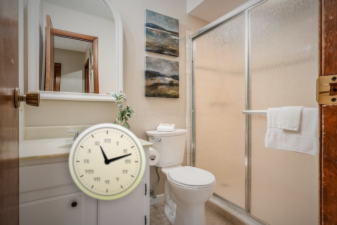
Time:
11.12
